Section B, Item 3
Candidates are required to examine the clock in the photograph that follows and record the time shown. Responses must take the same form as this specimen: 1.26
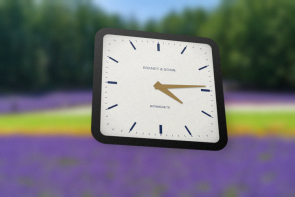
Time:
4.14
